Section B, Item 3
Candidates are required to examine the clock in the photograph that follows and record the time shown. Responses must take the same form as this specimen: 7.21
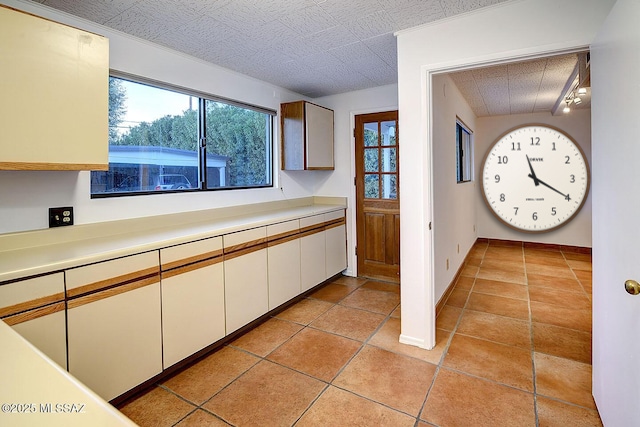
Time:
11.20
